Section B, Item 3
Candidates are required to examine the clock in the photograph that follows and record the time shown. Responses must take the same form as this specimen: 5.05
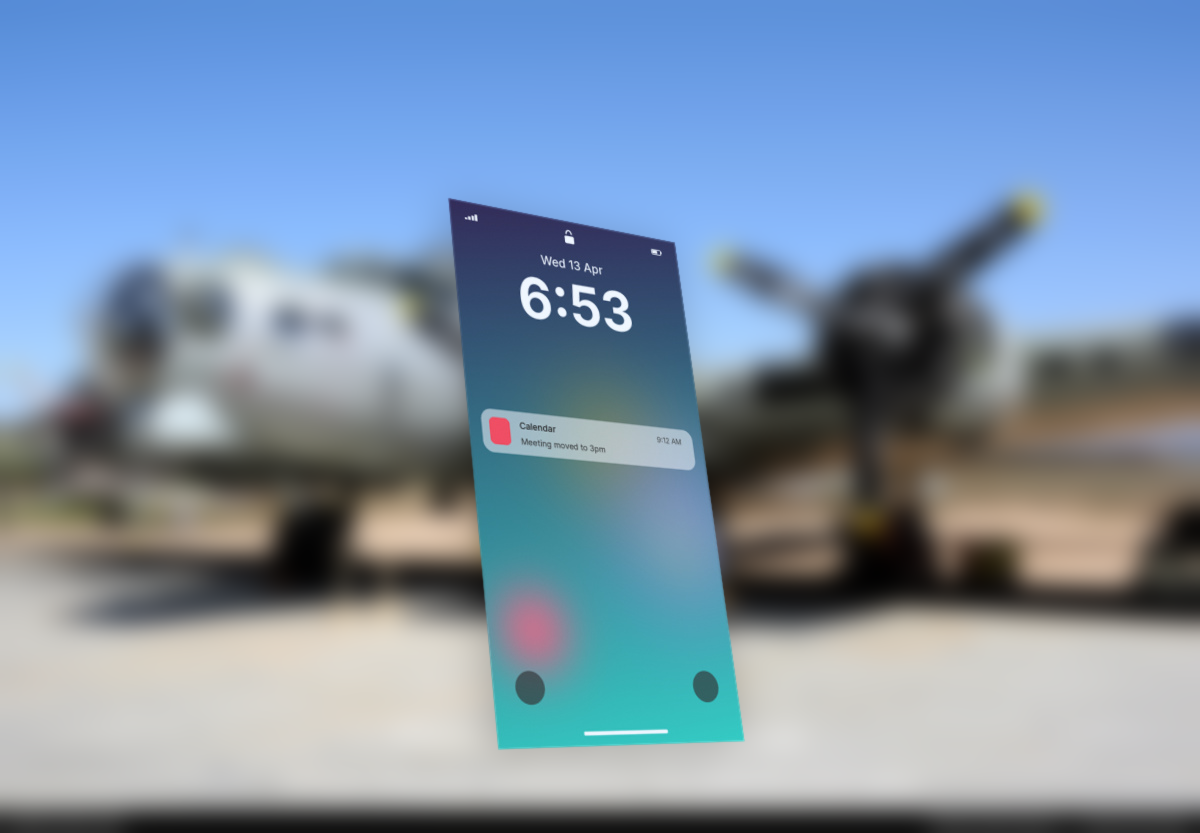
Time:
6.53
